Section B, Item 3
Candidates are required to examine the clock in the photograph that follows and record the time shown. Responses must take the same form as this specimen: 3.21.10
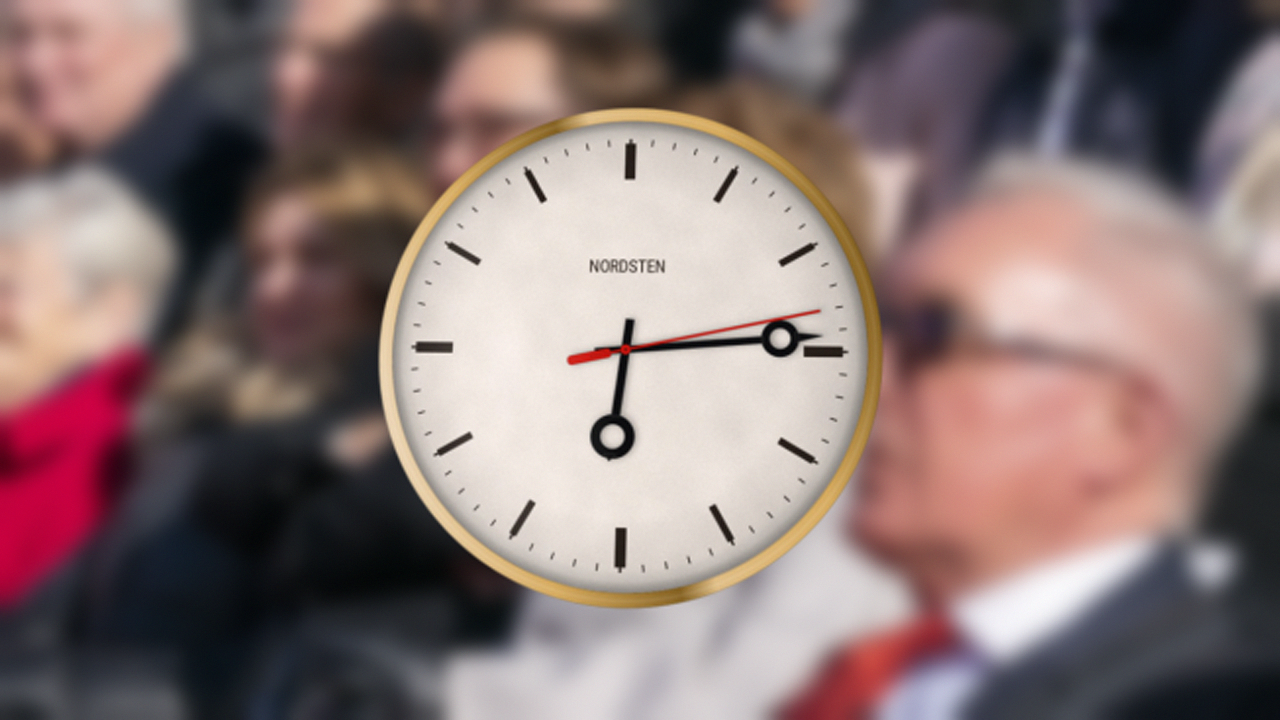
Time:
6.14.13
